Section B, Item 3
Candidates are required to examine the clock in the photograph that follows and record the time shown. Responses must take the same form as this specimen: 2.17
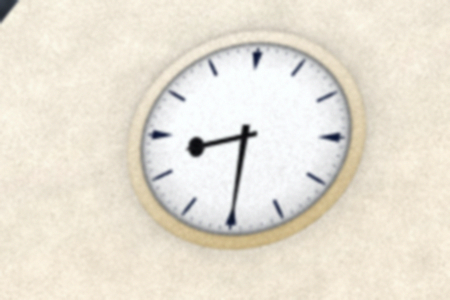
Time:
8.30
